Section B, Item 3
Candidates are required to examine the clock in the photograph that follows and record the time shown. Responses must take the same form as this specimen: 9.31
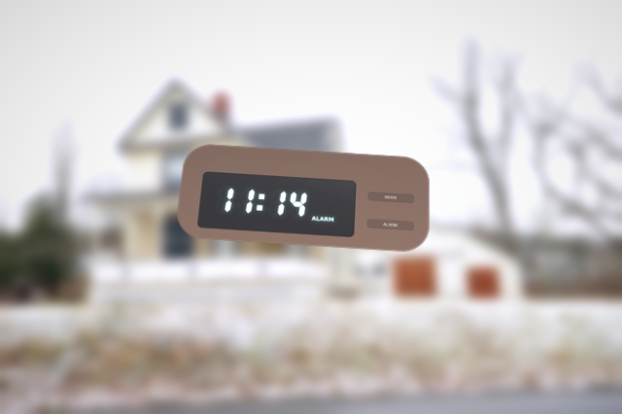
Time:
11.14
